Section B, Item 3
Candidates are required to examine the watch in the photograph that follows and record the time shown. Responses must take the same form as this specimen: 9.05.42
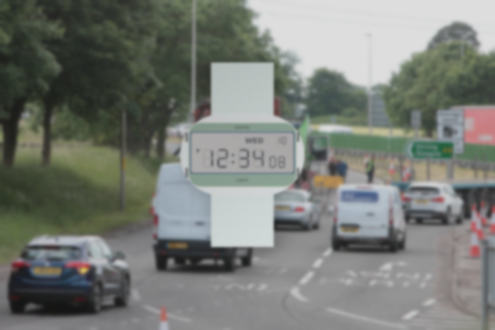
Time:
12.34.08
